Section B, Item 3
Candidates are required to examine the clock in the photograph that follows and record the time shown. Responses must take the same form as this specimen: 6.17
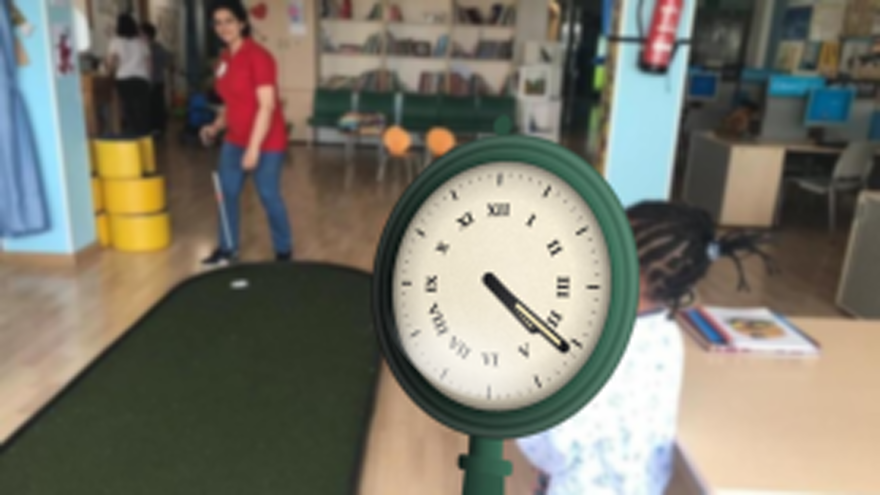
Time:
4.21
